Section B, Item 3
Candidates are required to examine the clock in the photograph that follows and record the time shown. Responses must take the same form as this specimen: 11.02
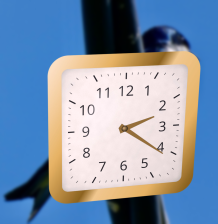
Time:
2.21
